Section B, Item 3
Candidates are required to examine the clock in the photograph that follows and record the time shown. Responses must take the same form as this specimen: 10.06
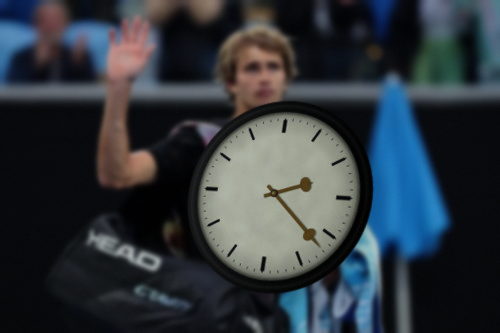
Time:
2.22
